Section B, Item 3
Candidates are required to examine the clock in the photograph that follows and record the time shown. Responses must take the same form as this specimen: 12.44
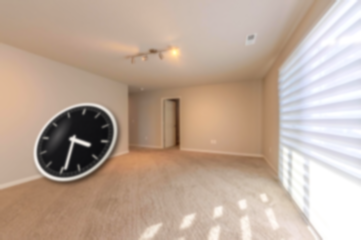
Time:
3.29
